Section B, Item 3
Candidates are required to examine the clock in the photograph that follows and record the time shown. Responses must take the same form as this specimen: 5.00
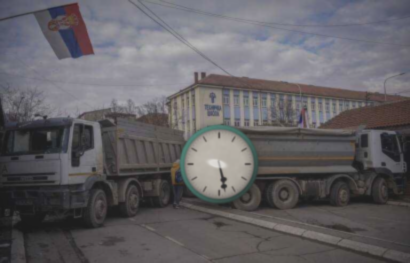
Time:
5.28
